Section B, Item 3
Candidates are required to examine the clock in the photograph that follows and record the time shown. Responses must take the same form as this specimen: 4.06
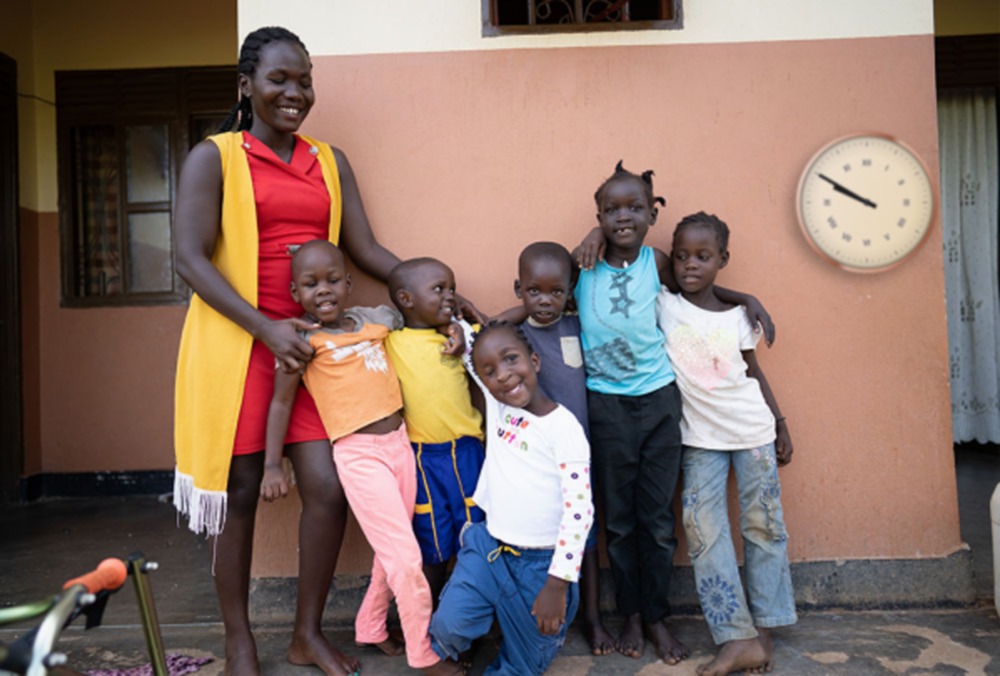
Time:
9.50
